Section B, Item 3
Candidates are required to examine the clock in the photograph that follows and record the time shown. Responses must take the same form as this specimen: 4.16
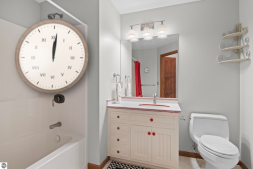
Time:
12.01
